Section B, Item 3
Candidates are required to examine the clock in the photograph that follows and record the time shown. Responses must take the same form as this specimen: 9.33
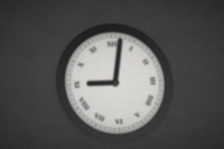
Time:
9.02
